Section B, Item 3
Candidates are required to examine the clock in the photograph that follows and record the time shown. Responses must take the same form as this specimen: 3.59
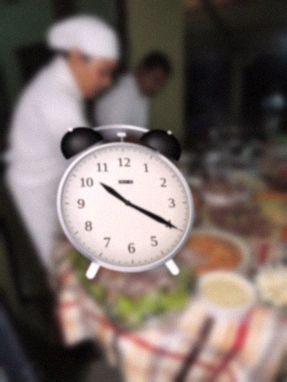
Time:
10.20
